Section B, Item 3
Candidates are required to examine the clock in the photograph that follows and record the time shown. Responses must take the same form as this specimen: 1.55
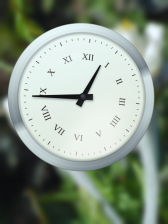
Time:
12.44
